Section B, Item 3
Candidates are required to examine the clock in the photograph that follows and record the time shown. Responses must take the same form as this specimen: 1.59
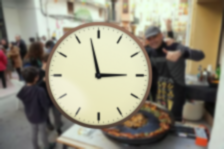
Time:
2.58
